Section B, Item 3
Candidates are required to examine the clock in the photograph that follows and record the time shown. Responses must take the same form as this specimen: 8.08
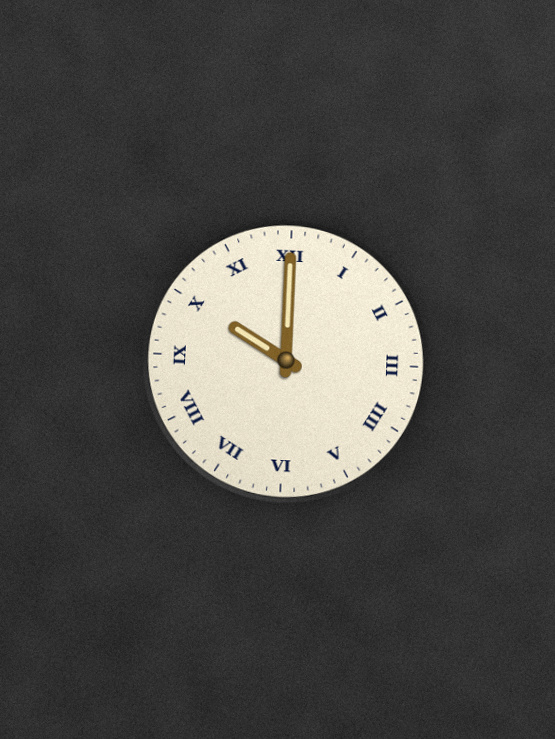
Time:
10.00
